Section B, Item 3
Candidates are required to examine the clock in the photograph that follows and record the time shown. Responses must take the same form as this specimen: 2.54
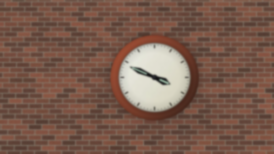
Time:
3.49
